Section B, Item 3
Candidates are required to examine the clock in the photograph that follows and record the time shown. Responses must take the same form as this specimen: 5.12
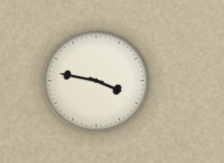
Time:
3.47
